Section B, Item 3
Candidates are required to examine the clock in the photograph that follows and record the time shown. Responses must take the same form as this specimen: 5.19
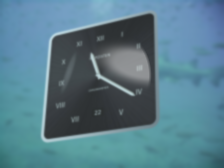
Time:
11.21
